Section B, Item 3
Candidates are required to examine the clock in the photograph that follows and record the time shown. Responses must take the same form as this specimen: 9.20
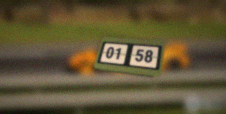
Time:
1.58
